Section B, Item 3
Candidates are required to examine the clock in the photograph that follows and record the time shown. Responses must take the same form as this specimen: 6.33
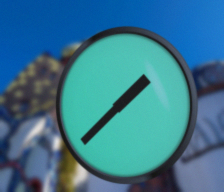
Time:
1.38
